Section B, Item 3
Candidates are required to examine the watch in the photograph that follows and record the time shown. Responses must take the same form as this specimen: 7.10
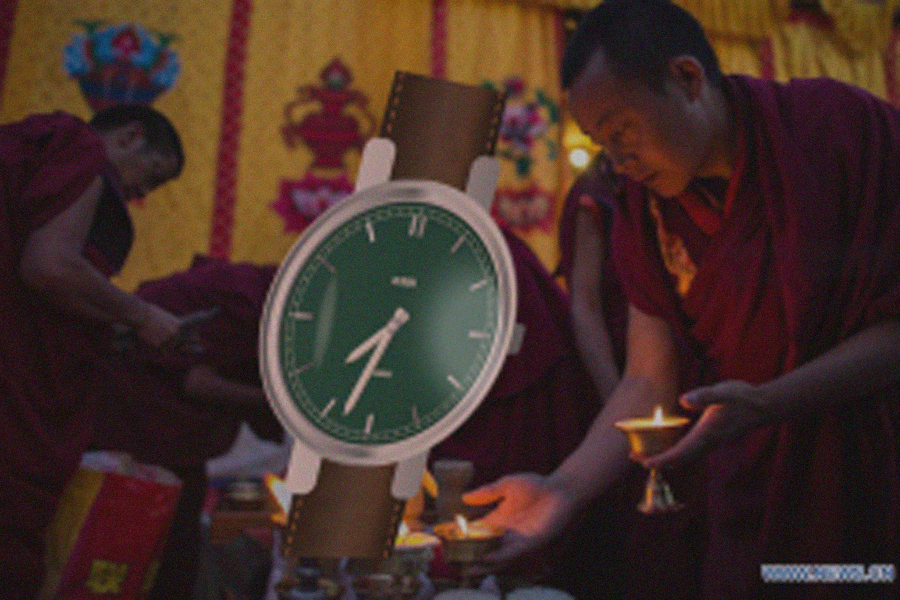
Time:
7.33
